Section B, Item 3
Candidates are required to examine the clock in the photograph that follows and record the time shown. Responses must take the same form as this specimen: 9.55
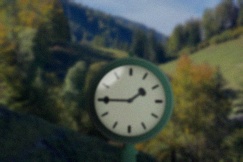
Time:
1.45
